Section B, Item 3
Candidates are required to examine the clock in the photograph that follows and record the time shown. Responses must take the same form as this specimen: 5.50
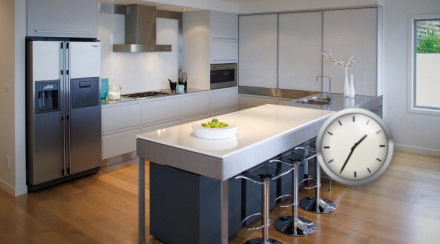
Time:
1.35
